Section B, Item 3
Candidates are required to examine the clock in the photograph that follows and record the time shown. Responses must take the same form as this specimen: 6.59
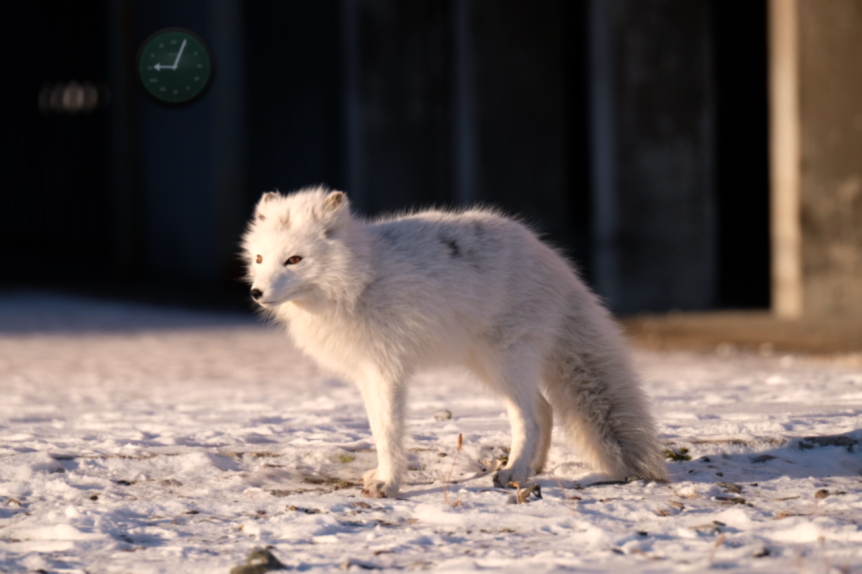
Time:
9.04
